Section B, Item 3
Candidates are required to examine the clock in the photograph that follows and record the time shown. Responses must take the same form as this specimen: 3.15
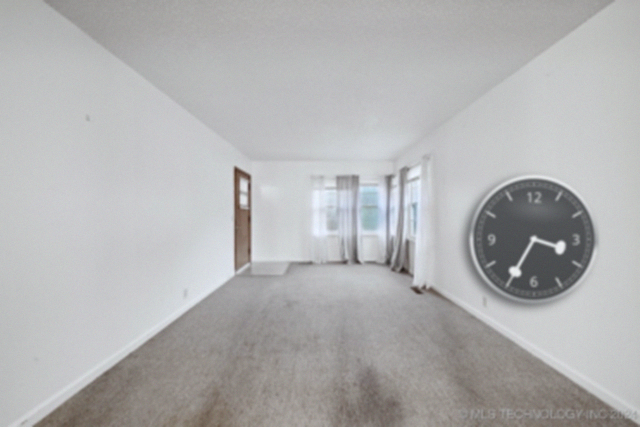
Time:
3.35
